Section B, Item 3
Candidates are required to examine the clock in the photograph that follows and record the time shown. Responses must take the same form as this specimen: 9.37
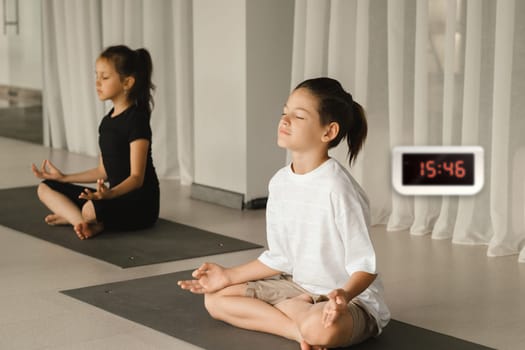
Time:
15.46
